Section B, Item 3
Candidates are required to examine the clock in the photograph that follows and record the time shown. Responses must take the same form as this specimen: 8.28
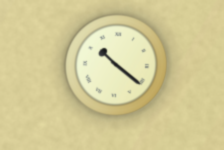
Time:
10.21
